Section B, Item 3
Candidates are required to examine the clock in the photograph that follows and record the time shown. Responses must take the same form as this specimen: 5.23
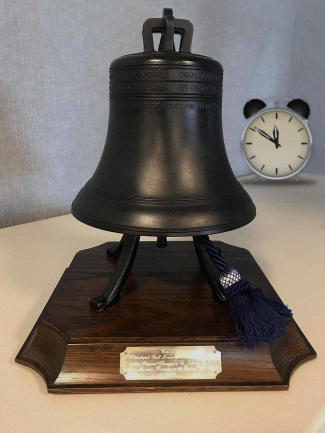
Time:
11.51
